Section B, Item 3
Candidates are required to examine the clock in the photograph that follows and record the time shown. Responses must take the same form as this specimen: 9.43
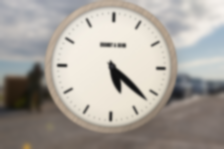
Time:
5.22
